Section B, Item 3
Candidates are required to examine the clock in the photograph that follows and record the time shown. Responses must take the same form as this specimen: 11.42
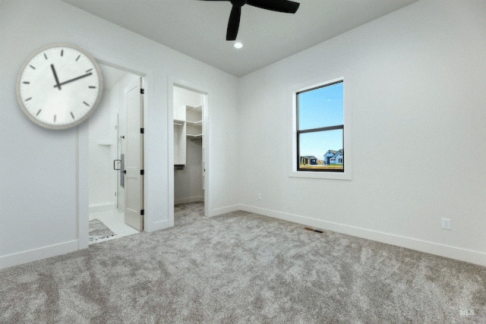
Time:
11.11
